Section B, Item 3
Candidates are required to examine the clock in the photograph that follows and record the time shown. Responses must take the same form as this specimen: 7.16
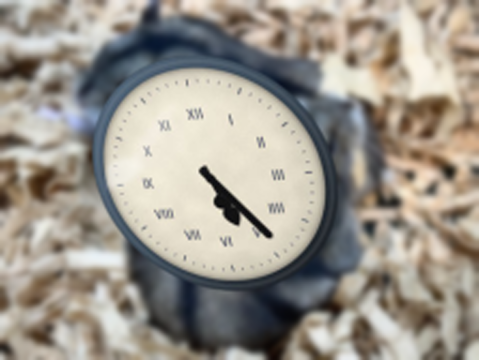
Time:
5.24
